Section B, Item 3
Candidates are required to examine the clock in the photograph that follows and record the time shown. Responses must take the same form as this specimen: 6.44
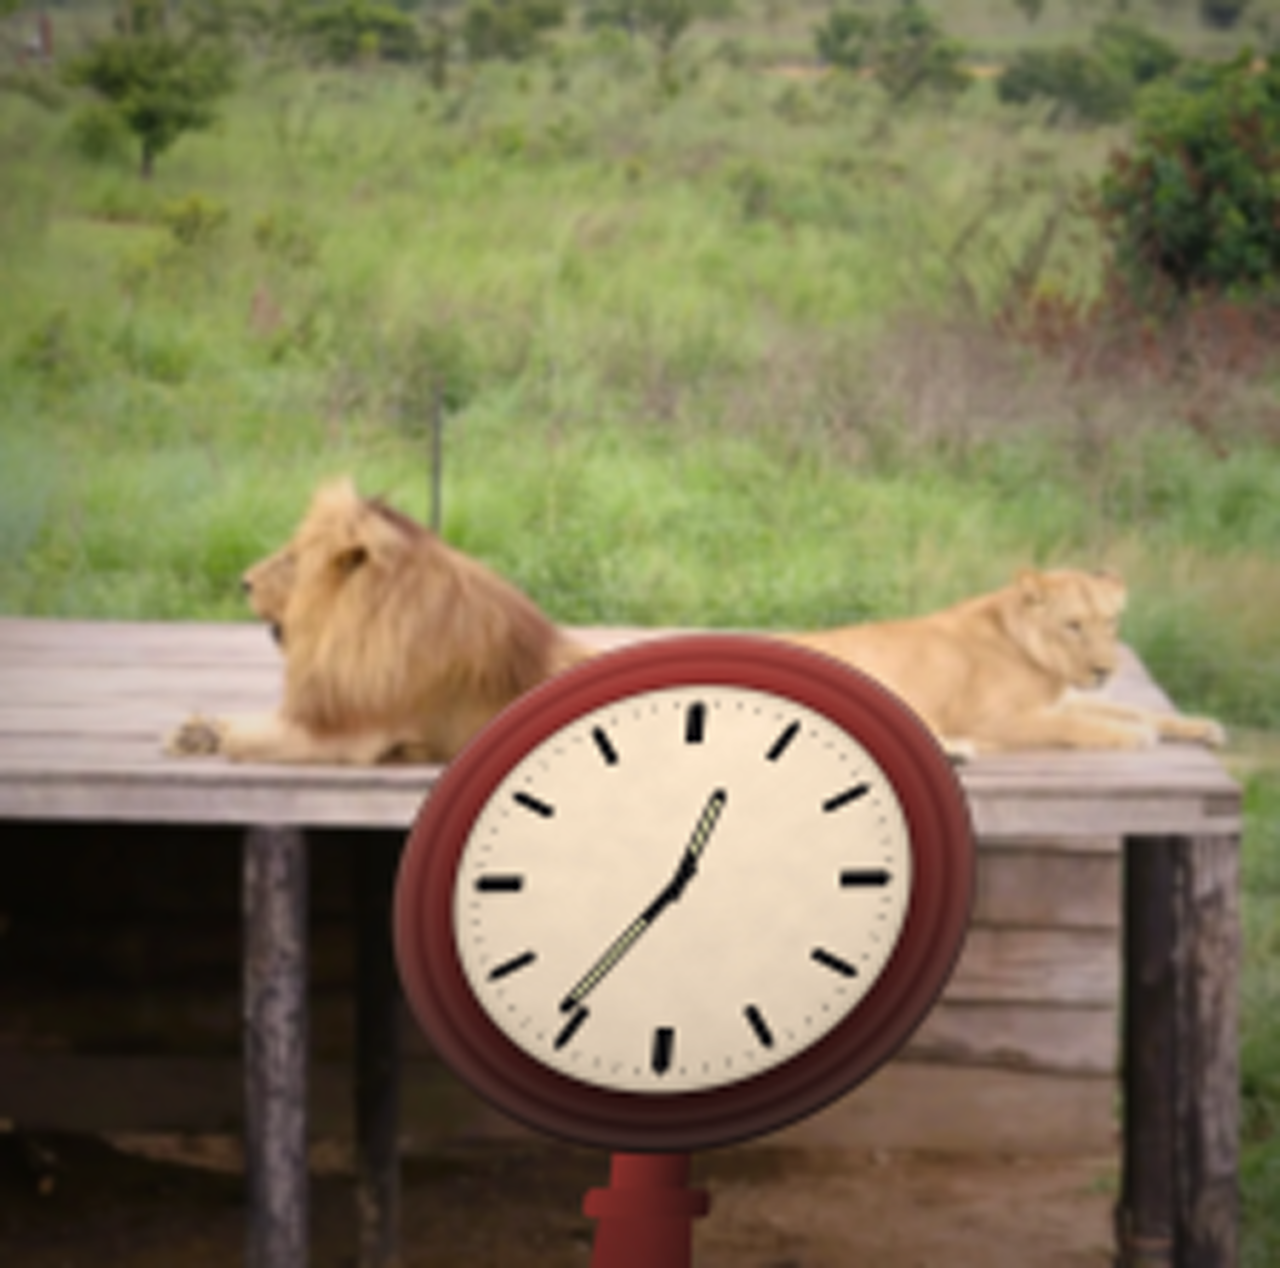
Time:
12.36
